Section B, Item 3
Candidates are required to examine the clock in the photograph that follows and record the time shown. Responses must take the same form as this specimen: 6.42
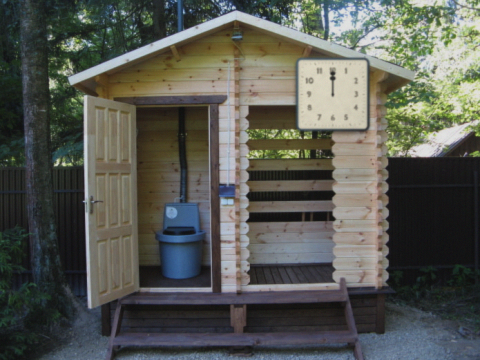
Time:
12.00
